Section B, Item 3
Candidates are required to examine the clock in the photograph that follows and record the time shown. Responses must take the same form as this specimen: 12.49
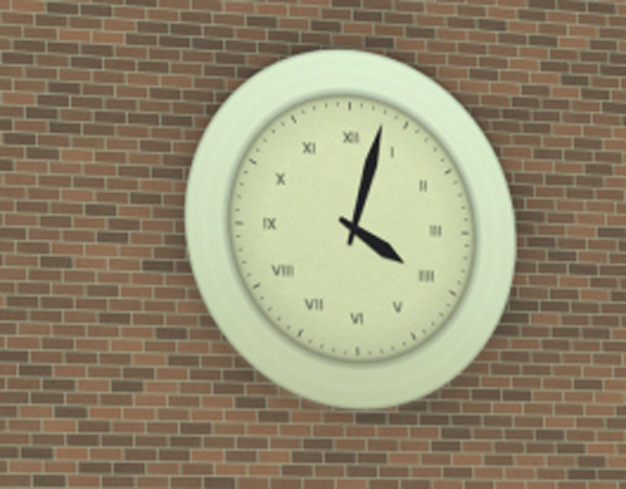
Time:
4.03
